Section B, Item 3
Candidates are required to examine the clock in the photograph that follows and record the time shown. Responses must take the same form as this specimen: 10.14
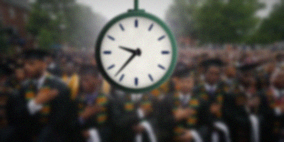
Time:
9.37
